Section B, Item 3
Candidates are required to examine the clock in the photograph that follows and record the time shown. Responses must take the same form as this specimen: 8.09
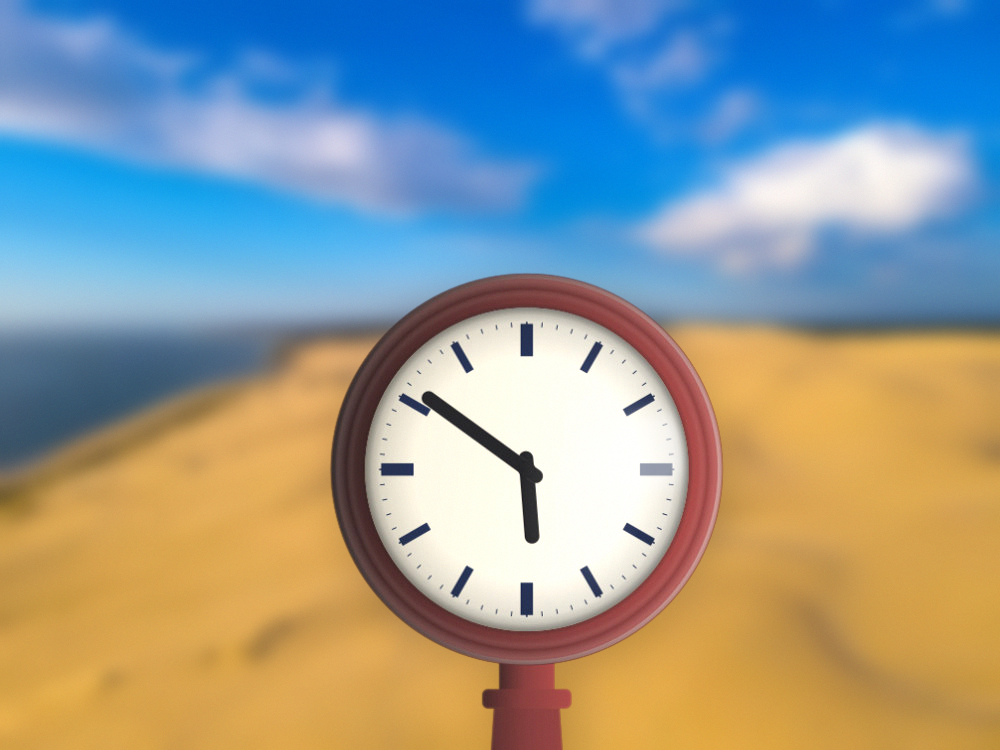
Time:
5.51
